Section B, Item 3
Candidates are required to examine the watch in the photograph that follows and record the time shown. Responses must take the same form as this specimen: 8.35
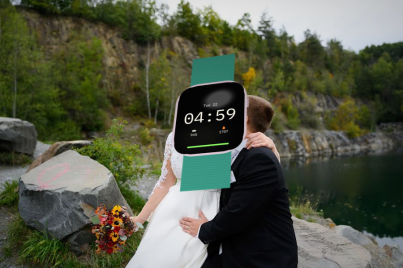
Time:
4.59
